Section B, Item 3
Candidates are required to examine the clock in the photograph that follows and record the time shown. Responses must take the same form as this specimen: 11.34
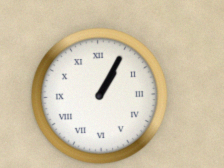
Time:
1.05
